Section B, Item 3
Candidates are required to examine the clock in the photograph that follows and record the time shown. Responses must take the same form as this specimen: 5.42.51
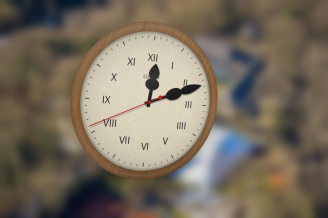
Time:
12.11.41
